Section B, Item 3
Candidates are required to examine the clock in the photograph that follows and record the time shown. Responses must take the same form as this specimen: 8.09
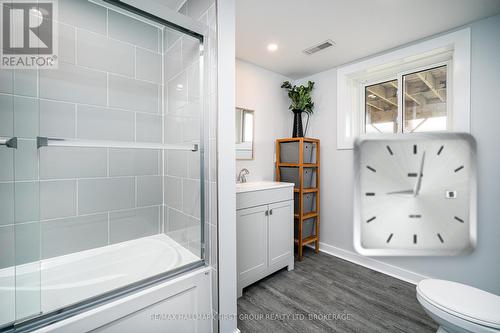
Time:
9.02
